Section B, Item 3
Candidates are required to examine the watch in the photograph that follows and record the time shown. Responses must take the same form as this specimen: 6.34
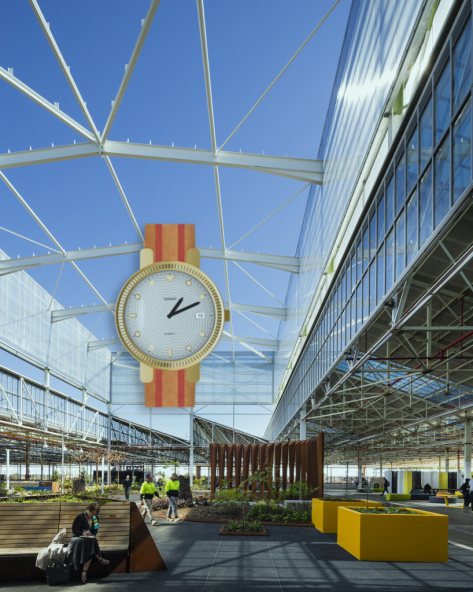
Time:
1.11
